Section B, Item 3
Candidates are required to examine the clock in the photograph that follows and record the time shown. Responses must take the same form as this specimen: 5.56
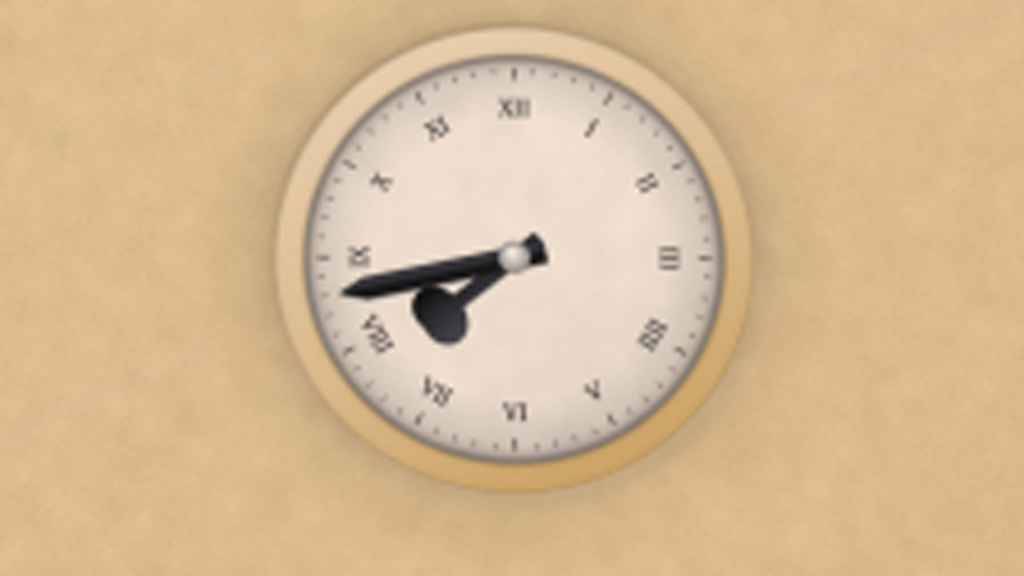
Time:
7.43
